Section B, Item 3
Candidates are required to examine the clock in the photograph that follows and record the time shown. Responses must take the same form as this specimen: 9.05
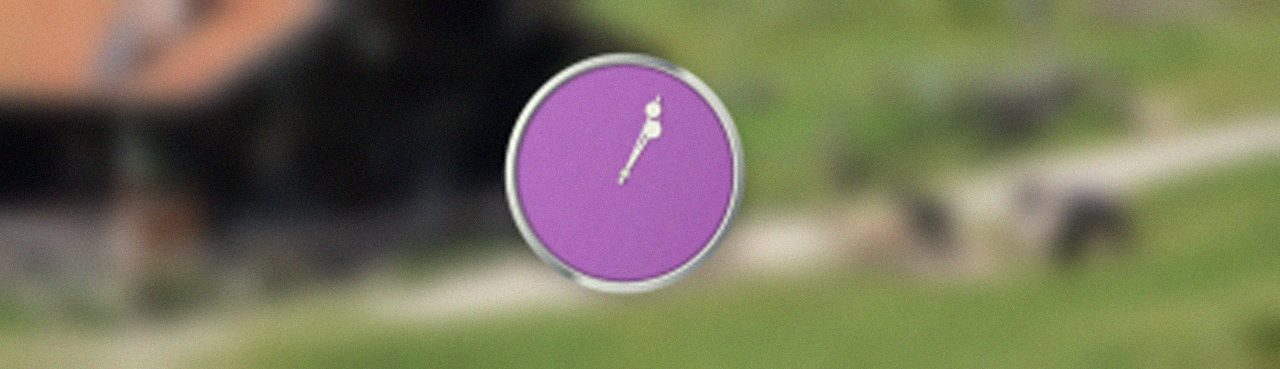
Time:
1.04
